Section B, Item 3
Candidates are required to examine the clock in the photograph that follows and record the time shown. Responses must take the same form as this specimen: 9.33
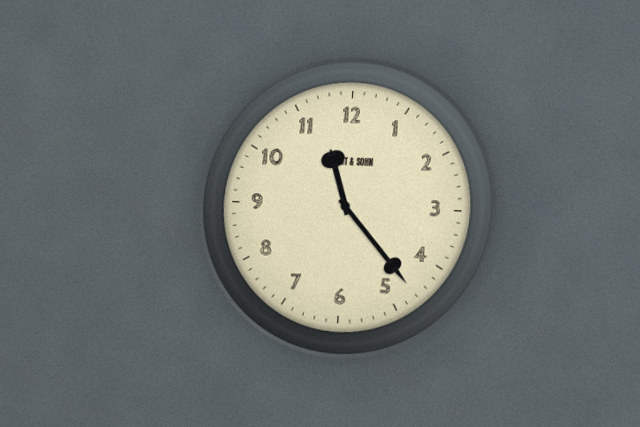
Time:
11.23
